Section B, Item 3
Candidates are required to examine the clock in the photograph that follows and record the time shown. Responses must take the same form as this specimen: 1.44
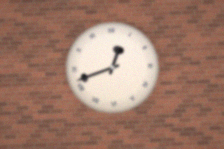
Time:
12.42
